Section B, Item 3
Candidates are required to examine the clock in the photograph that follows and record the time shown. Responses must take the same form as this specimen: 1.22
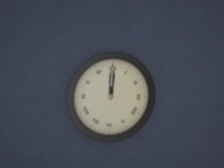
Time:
12.00
